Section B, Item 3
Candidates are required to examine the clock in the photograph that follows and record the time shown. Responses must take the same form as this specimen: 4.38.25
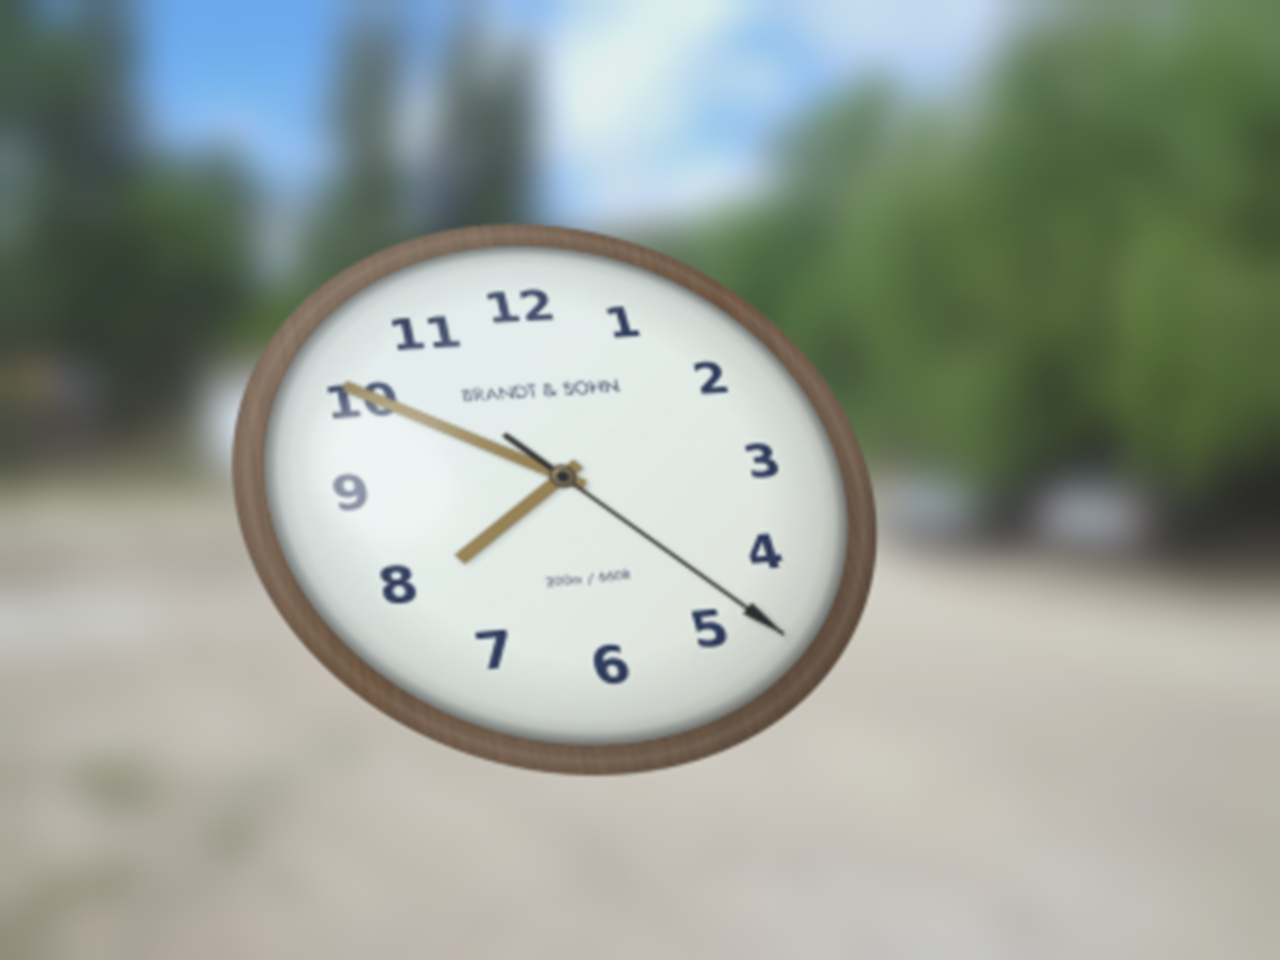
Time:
7.50.23
